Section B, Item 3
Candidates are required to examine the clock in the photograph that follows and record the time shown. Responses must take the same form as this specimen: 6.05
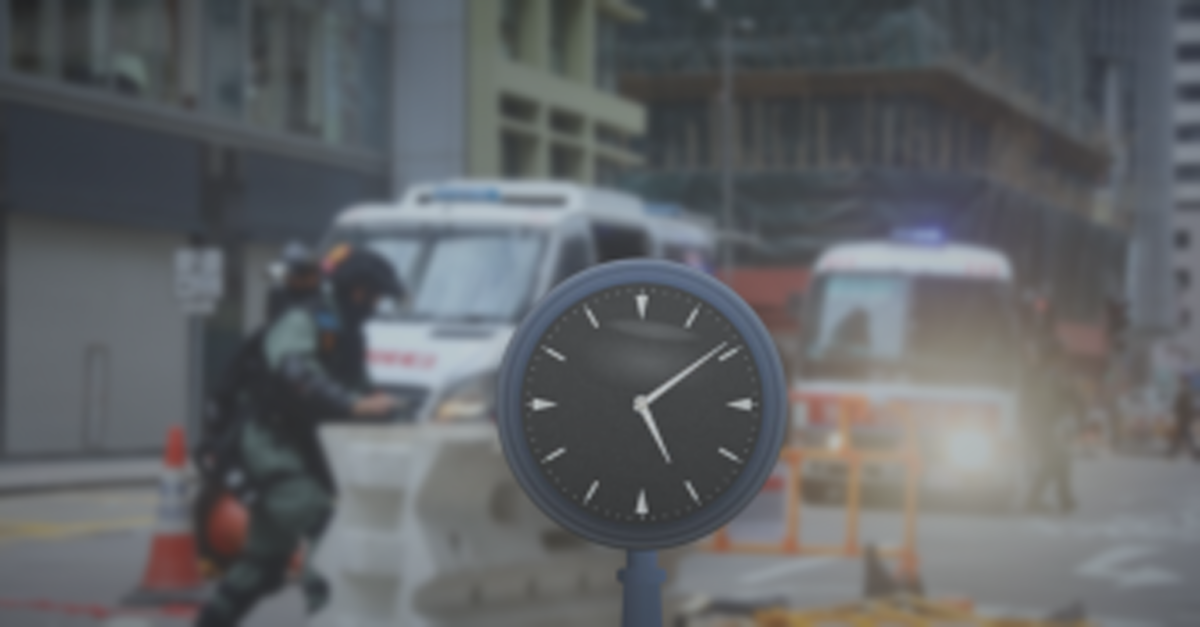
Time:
5.09
